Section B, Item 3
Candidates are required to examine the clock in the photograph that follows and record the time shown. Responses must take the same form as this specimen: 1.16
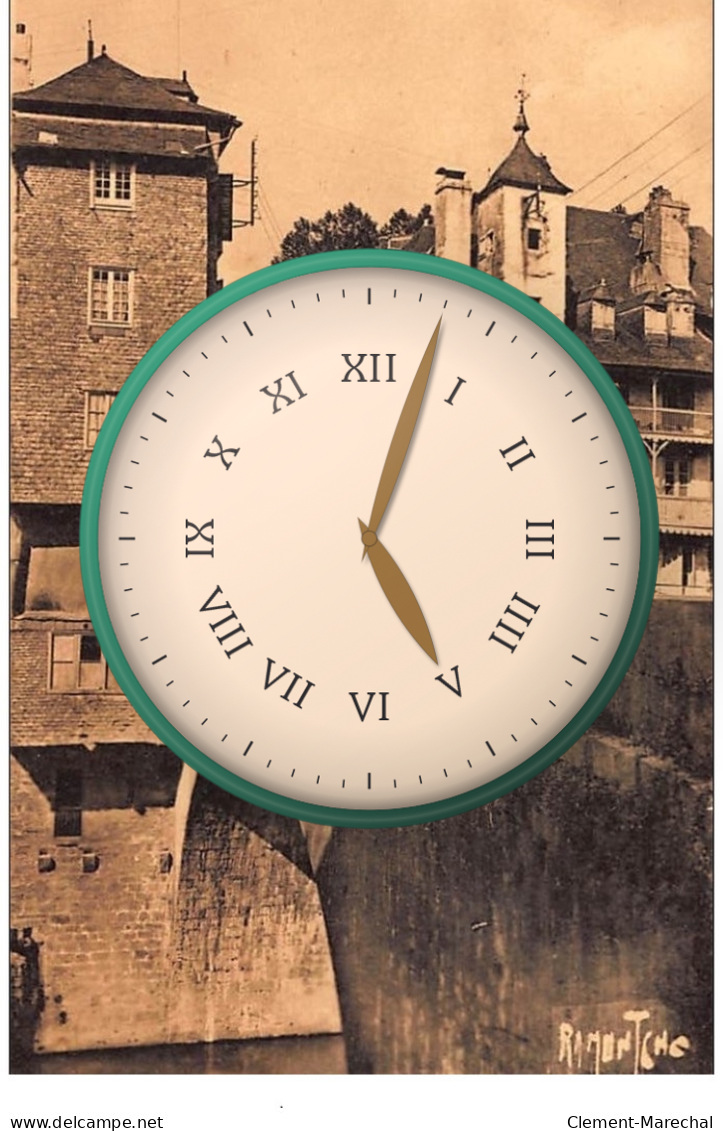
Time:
5.03
